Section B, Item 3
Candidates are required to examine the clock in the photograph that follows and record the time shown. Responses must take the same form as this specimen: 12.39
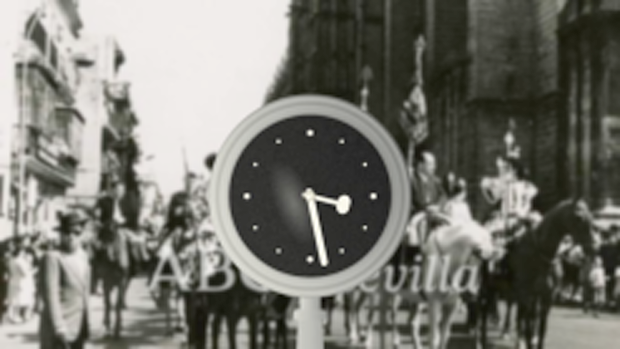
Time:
3.28
